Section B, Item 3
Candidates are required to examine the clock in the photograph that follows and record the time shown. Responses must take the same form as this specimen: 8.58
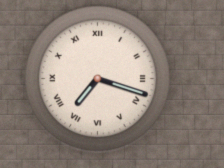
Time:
7.18
